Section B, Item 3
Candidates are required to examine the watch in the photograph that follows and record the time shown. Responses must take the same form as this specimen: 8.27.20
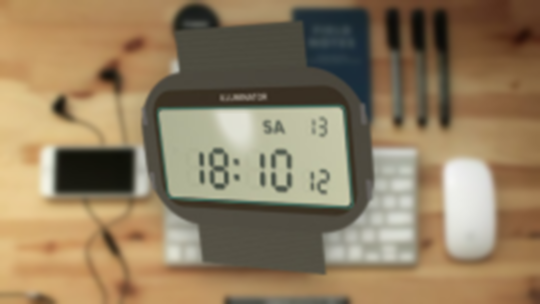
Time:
18.10.12
